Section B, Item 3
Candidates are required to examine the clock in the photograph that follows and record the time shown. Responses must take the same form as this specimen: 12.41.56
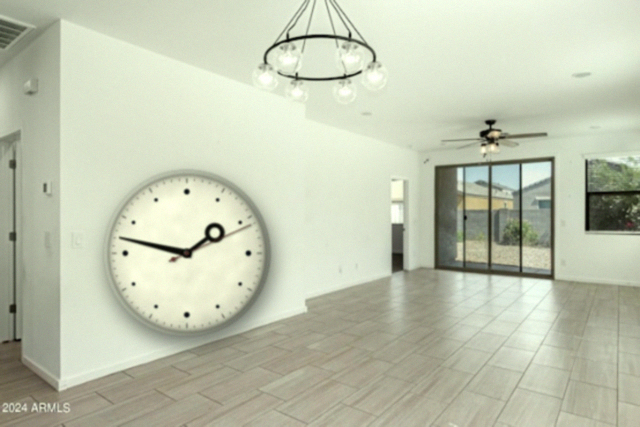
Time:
1.47.11
